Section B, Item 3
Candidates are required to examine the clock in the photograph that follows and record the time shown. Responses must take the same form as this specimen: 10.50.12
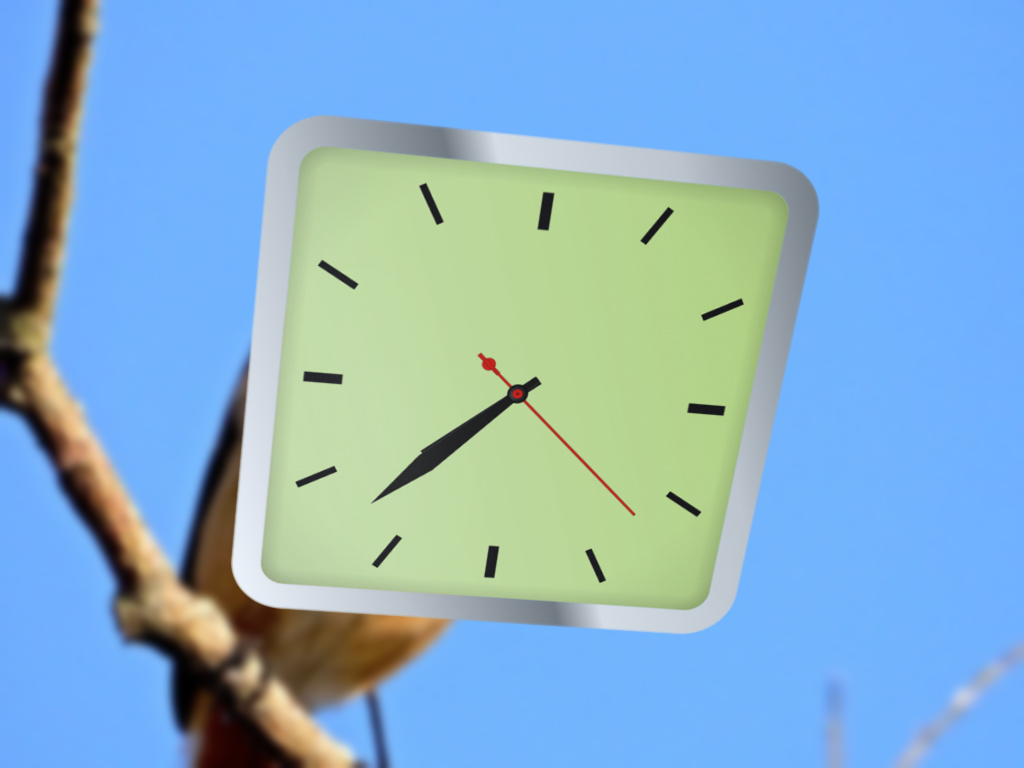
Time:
7.37.22
